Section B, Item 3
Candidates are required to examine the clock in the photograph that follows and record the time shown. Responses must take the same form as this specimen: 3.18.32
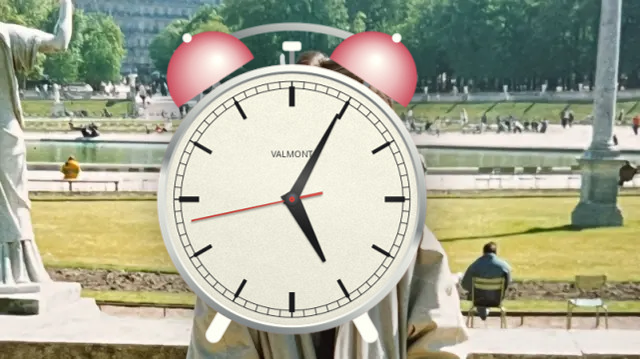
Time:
5.04.43
